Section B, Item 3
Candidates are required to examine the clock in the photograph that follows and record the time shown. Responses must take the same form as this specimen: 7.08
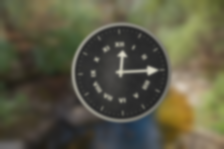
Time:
12.15
